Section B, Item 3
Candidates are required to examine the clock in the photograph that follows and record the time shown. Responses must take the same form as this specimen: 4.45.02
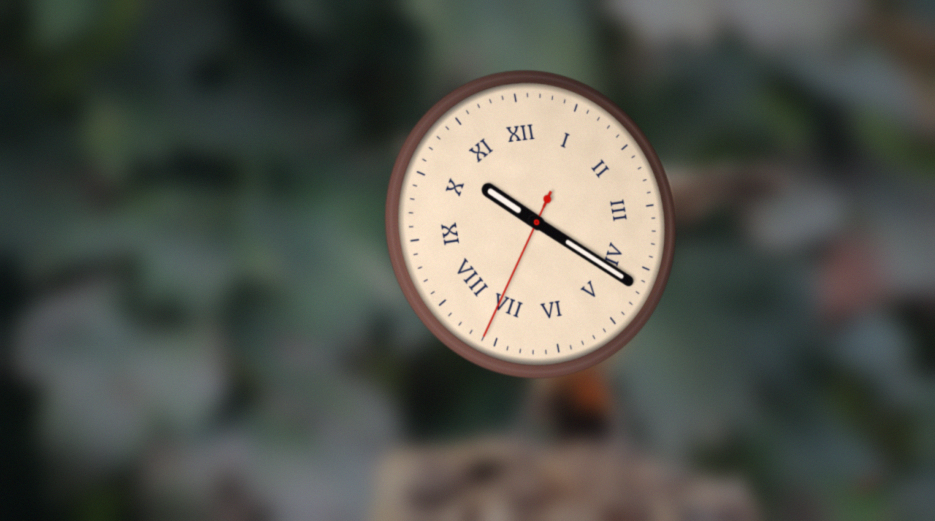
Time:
10.21.36
